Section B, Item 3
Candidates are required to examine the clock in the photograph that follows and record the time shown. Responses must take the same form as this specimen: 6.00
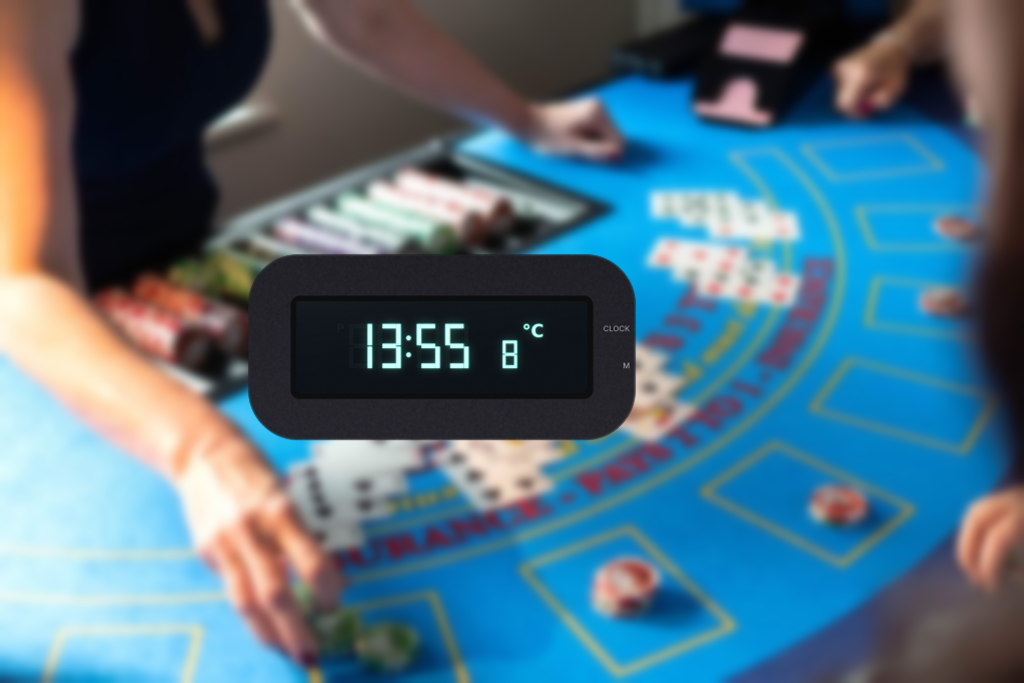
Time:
13.55
